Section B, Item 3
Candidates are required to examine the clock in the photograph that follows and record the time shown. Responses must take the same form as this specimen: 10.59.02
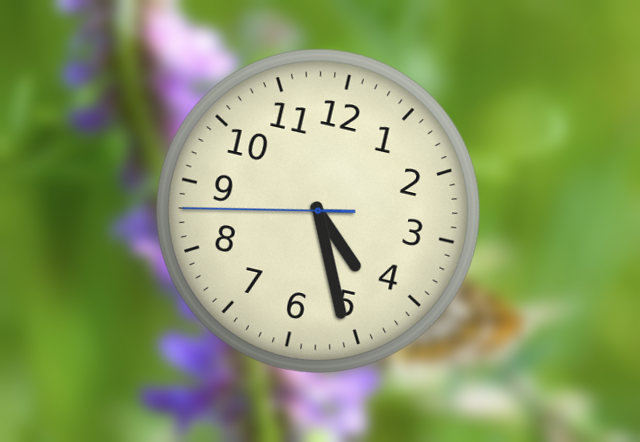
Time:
4.25.43
